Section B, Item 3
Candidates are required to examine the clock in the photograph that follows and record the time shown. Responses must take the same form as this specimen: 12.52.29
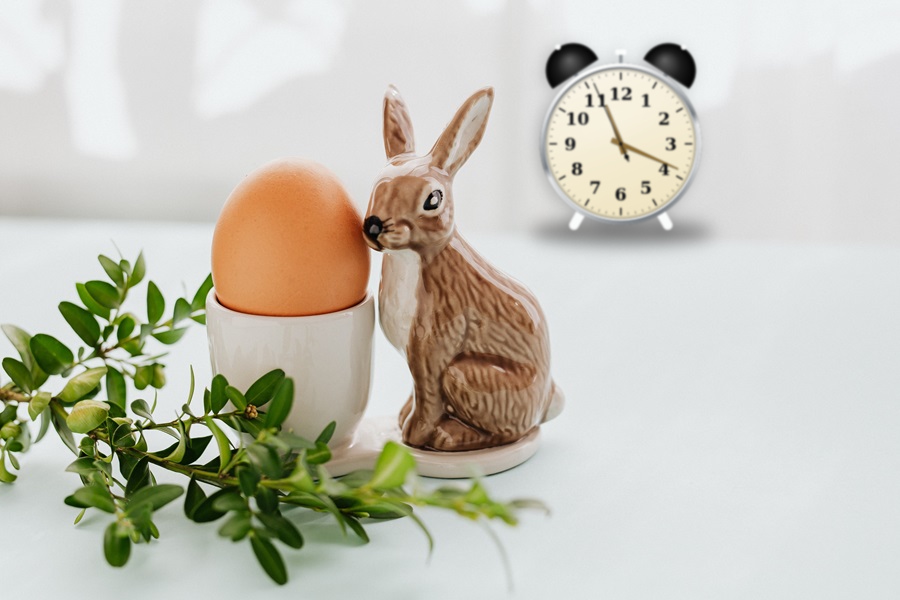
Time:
11.18.56
